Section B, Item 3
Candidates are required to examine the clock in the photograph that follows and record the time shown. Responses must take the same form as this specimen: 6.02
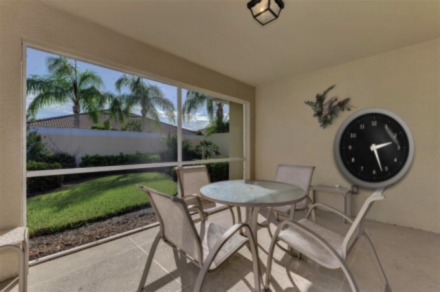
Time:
2.27
